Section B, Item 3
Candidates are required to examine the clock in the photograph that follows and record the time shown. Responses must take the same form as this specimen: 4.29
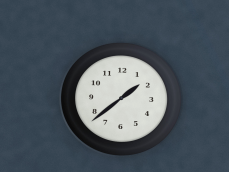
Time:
1.38
